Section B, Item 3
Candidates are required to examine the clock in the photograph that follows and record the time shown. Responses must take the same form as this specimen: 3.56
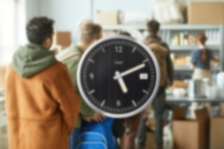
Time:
5.11
